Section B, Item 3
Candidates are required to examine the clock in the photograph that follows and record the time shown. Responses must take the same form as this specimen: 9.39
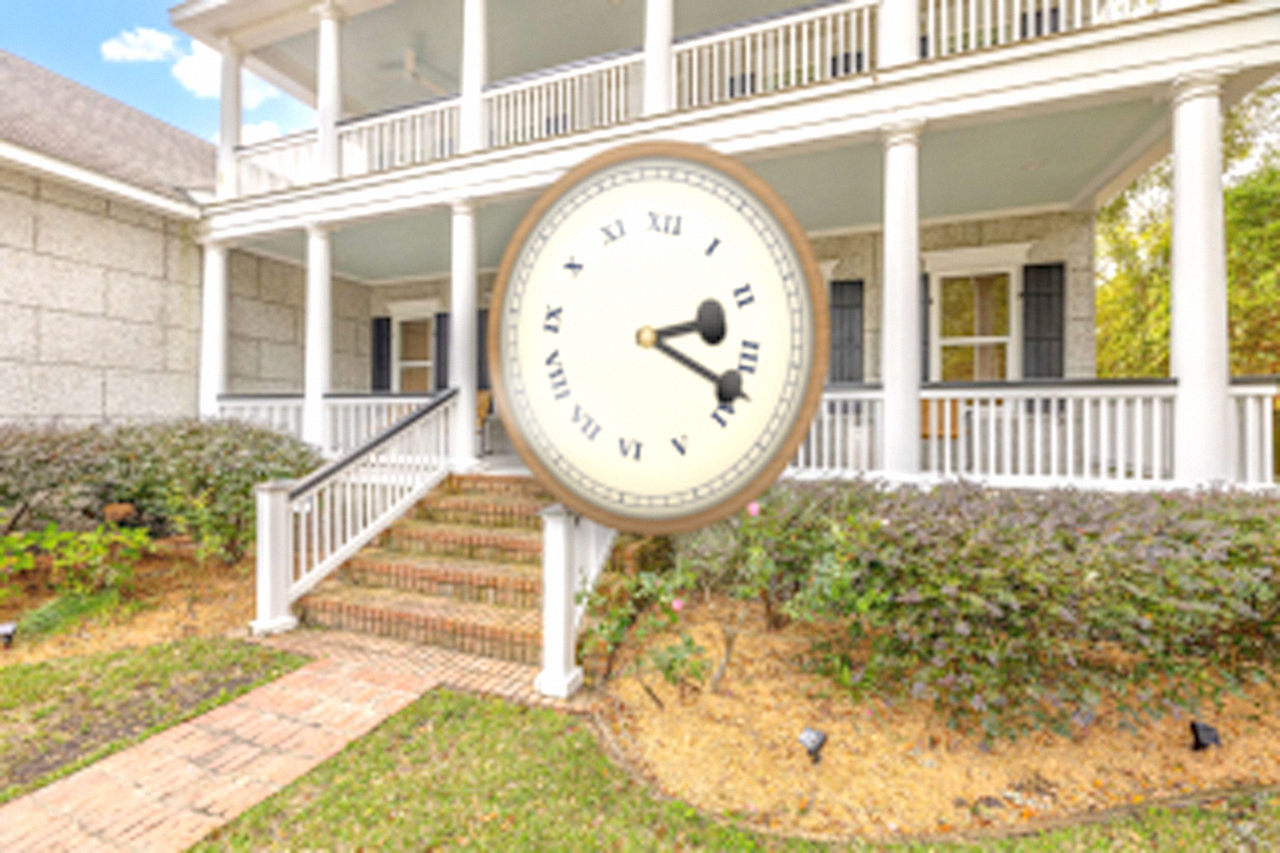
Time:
2.18
